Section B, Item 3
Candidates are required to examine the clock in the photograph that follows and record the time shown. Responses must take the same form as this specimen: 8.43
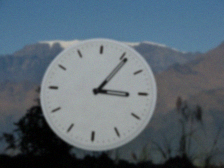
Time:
3.06
